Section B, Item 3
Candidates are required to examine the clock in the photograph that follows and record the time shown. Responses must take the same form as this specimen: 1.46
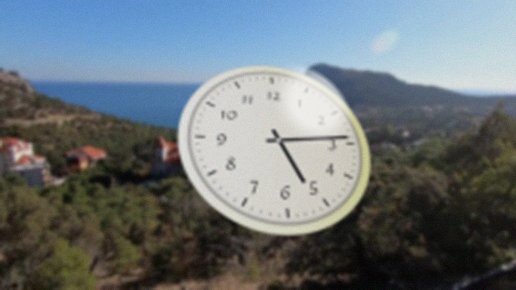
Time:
5.14
